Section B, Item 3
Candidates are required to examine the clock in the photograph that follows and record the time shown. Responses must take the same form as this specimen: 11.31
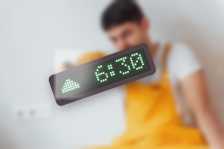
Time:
6.30
